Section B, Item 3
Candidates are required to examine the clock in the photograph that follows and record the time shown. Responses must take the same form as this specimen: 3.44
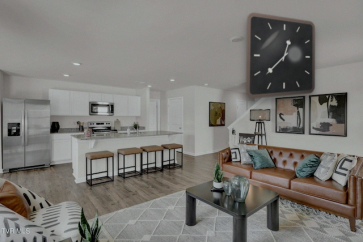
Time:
12.38
